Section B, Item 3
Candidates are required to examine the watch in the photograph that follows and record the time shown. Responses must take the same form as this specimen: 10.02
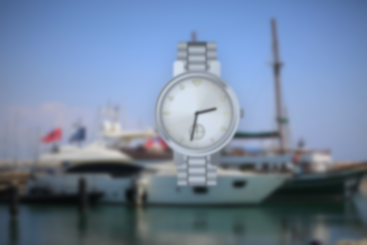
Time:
2.32
